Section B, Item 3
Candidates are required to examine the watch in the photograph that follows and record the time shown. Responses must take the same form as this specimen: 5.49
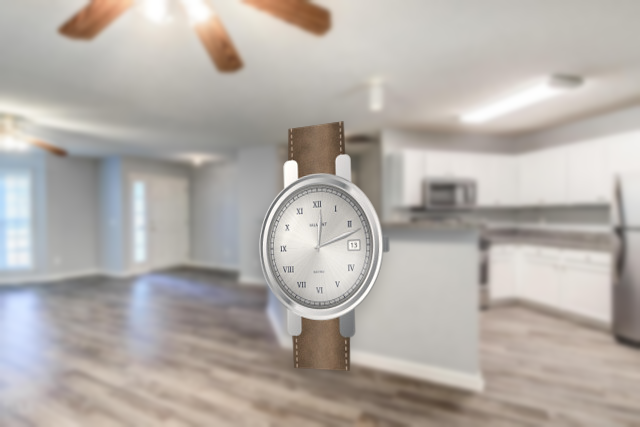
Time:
12.12
